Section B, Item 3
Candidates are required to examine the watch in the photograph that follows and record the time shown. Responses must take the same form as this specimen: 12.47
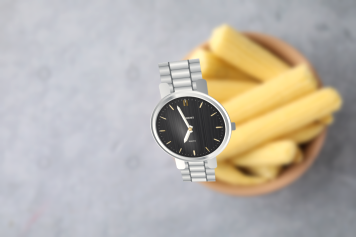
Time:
6.57
